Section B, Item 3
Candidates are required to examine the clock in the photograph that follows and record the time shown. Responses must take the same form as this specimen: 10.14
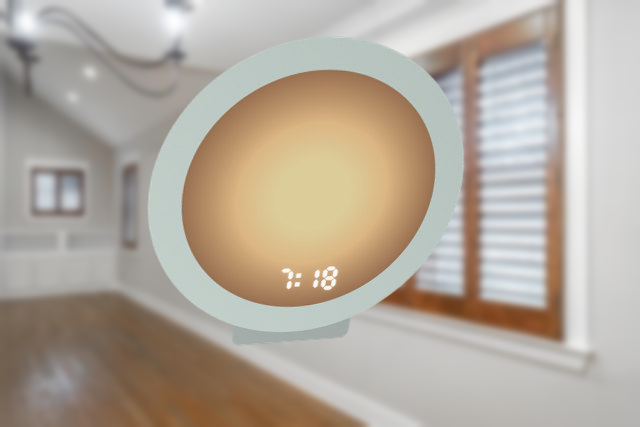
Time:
7.18
